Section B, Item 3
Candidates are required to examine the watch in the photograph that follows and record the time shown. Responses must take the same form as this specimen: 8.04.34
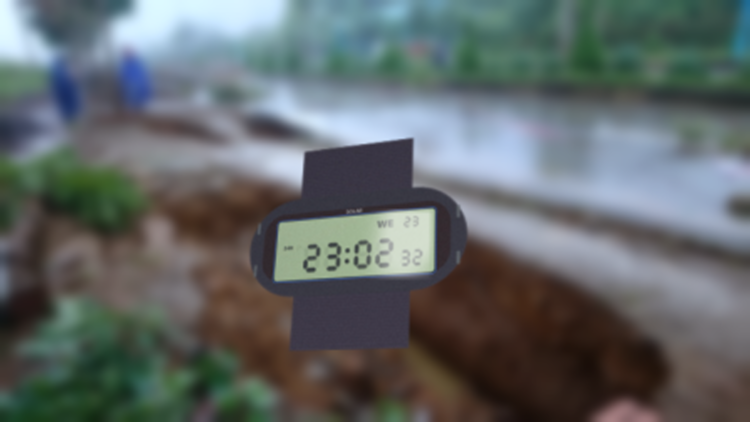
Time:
23.02.32
